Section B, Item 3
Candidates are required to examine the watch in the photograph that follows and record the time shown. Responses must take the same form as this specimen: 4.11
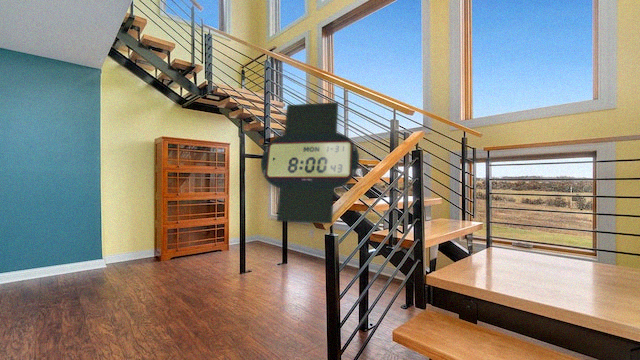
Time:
8.00
